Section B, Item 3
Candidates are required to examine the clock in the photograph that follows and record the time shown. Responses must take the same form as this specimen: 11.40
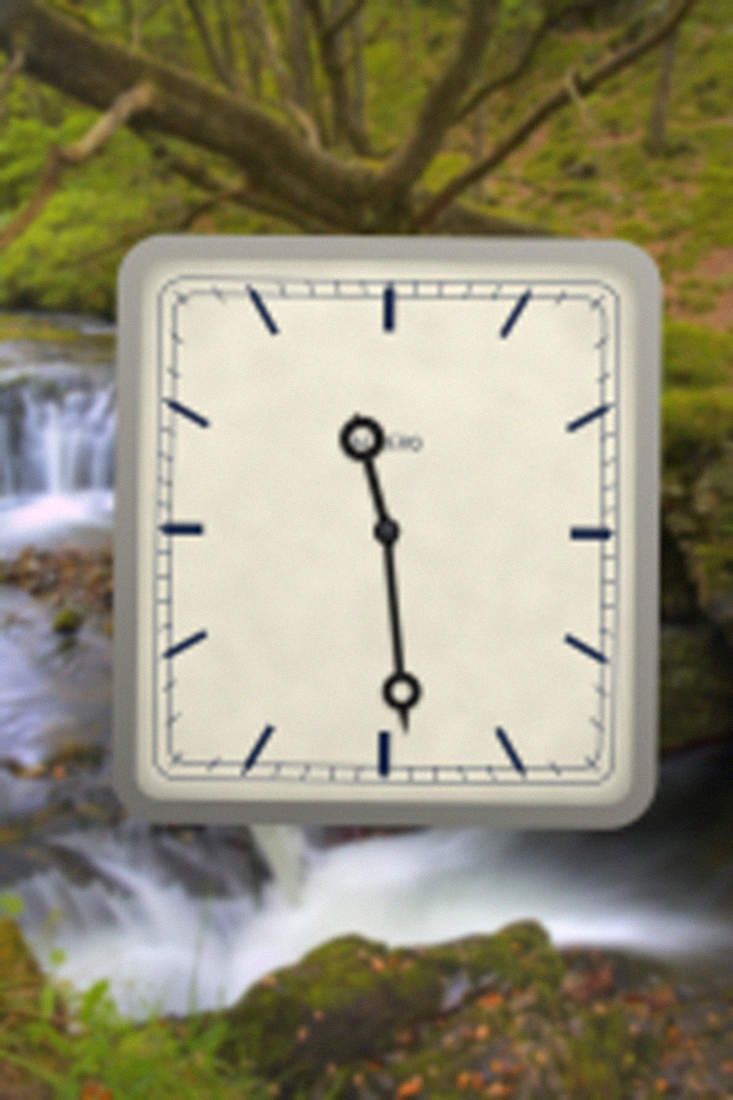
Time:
11.29
